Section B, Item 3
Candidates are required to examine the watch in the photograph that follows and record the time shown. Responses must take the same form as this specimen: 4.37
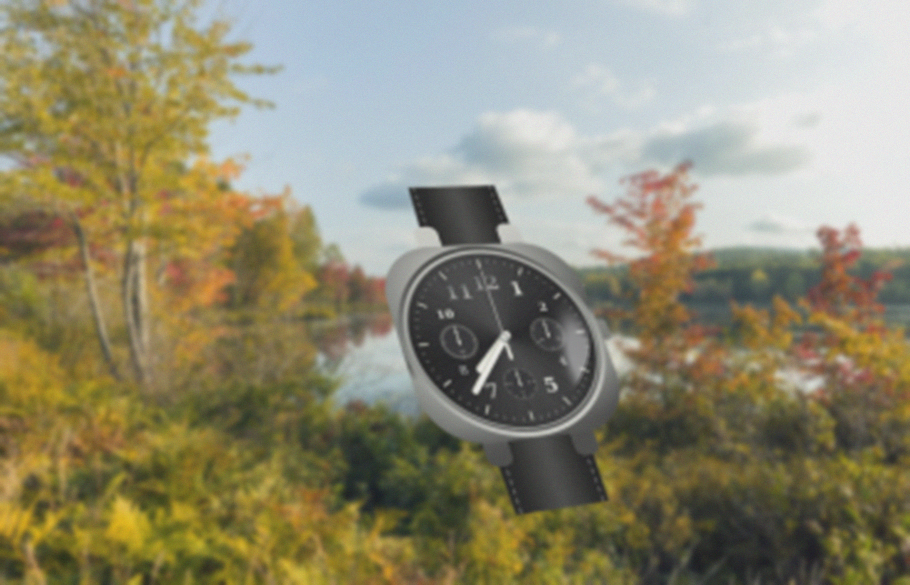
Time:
7.37
